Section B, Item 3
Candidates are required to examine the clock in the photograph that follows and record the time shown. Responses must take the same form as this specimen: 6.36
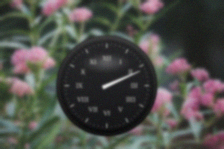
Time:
2.11
